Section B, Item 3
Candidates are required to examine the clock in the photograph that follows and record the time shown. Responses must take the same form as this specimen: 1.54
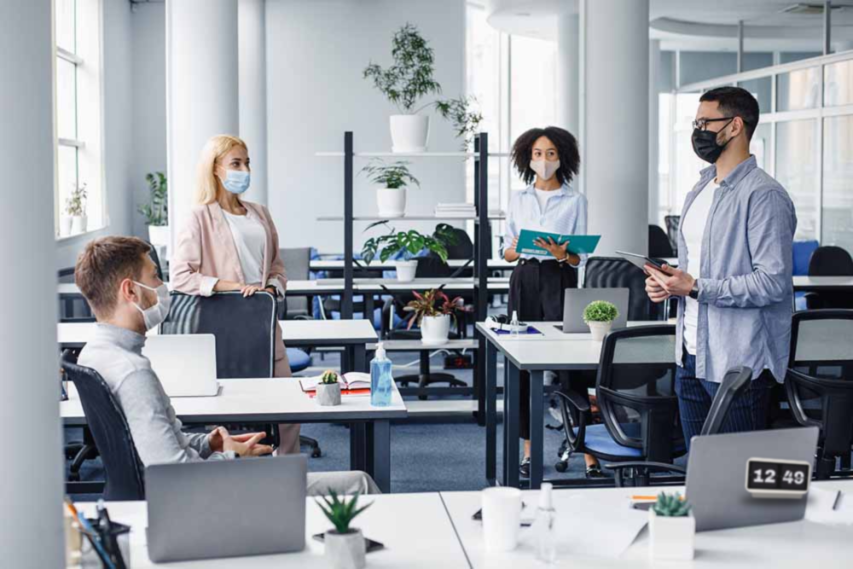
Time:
12.49
